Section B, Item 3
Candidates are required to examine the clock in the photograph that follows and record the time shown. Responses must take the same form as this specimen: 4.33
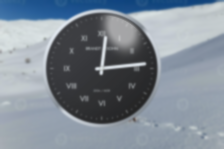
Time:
12.14
